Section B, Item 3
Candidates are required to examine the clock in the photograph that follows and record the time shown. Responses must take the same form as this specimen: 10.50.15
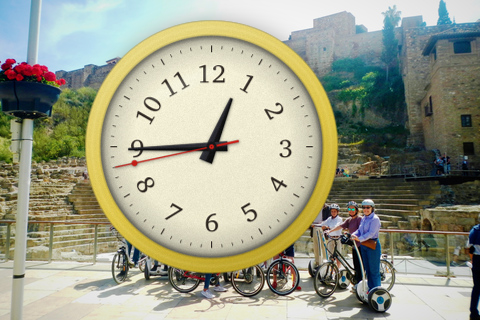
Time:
12.44.43
